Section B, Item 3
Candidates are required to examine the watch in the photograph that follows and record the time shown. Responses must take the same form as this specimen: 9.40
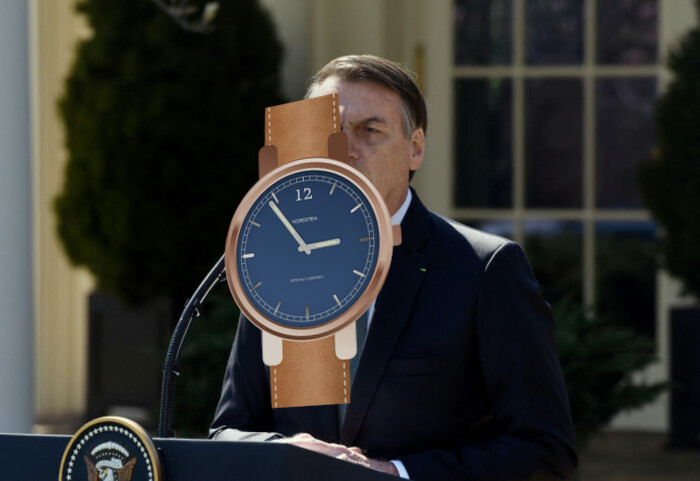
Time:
2.54
